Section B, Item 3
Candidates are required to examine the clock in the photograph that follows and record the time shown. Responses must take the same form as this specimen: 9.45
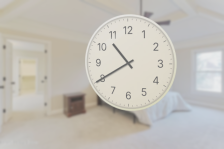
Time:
10.40
